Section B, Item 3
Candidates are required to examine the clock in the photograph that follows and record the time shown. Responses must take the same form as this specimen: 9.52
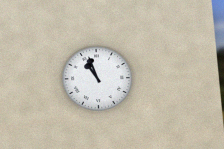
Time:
10.57
